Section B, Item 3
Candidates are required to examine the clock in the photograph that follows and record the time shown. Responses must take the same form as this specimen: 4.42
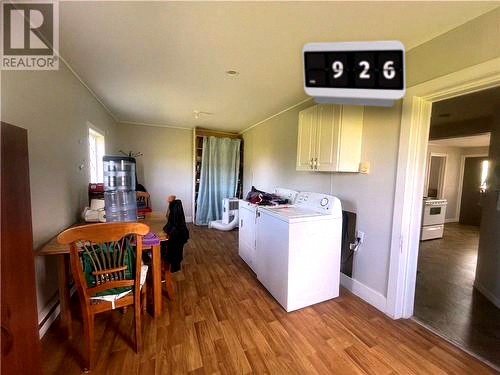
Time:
9.26
